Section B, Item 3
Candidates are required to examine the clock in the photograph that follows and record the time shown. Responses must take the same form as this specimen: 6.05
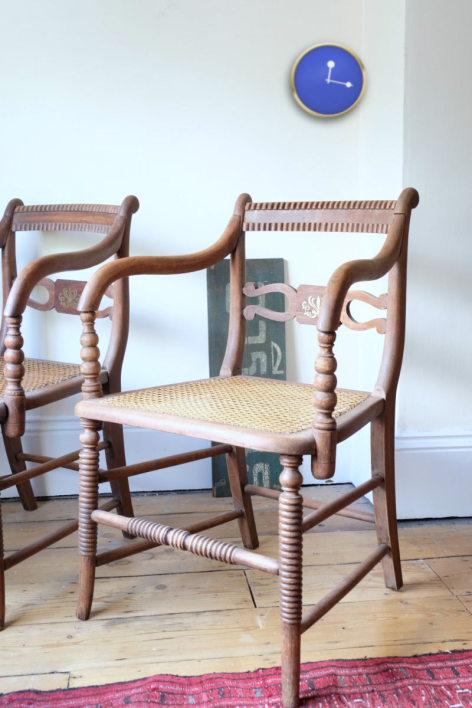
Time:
12.17
